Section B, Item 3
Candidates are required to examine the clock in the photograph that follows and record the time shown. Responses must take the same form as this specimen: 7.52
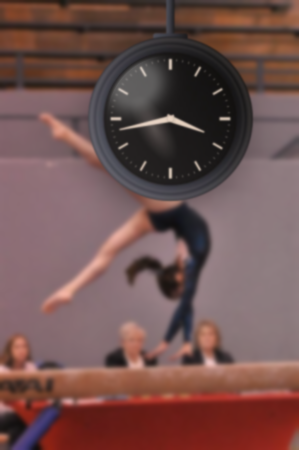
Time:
3.43
